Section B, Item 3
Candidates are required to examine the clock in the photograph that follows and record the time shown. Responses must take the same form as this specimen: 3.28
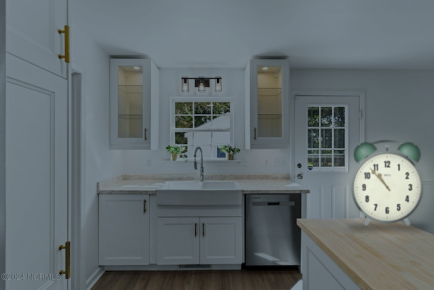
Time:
10.53
